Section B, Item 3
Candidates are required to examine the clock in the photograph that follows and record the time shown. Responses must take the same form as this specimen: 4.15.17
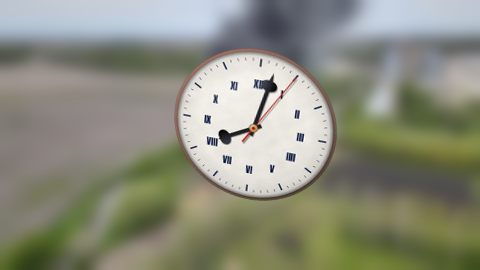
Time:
8.02.05
